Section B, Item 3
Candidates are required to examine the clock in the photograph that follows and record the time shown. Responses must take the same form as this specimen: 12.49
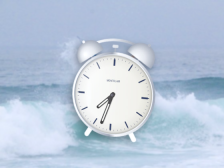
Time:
7.33
